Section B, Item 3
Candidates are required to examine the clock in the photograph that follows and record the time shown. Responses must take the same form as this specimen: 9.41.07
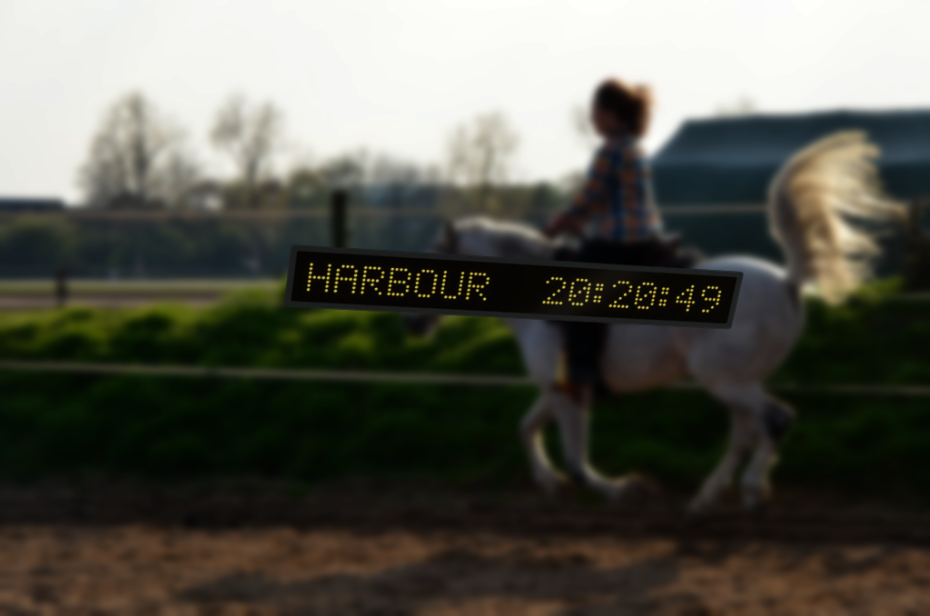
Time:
20.20.49
